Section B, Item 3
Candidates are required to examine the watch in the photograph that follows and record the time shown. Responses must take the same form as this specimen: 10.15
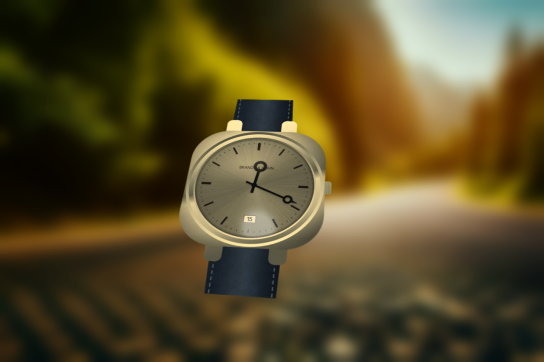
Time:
12.19
